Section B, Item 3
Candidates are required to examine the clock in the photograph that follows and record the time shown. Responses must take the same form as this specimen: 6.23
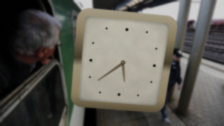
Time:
5.38
